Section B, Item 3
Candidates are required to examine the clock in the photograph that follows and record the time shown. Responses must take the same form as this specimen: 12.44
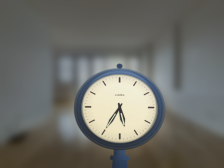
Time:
5.35
